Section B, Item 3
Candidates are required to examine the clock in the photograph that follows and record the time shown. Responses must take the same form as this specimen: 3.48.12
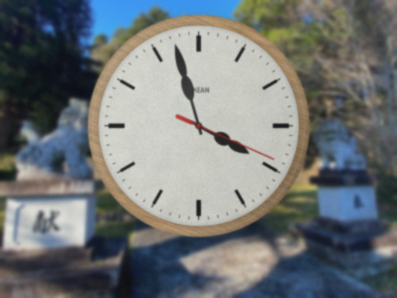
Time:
3.57.19
